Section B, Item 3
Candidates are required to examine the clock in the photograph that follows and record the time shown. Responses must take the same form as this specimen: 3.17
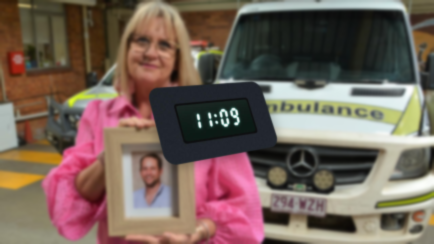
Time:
11.09
